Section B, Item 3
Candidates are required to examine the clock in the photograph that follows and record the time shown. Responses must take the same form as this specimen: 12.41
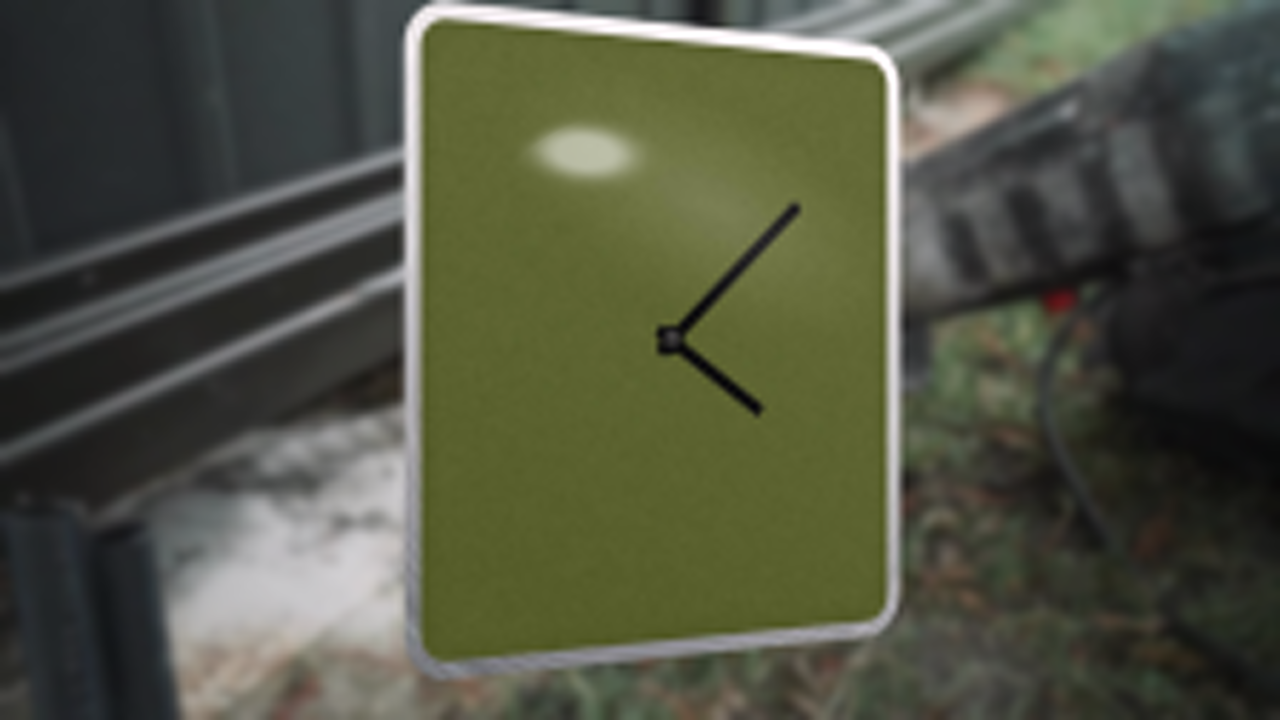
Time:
4.08
